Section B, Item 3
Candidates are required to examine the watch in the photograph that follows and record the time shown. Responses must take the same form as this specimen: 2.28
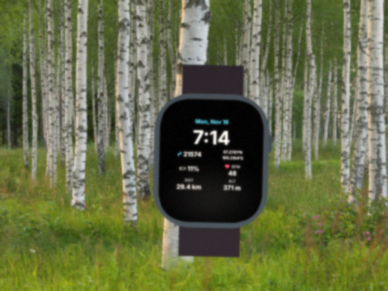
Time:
7.14
